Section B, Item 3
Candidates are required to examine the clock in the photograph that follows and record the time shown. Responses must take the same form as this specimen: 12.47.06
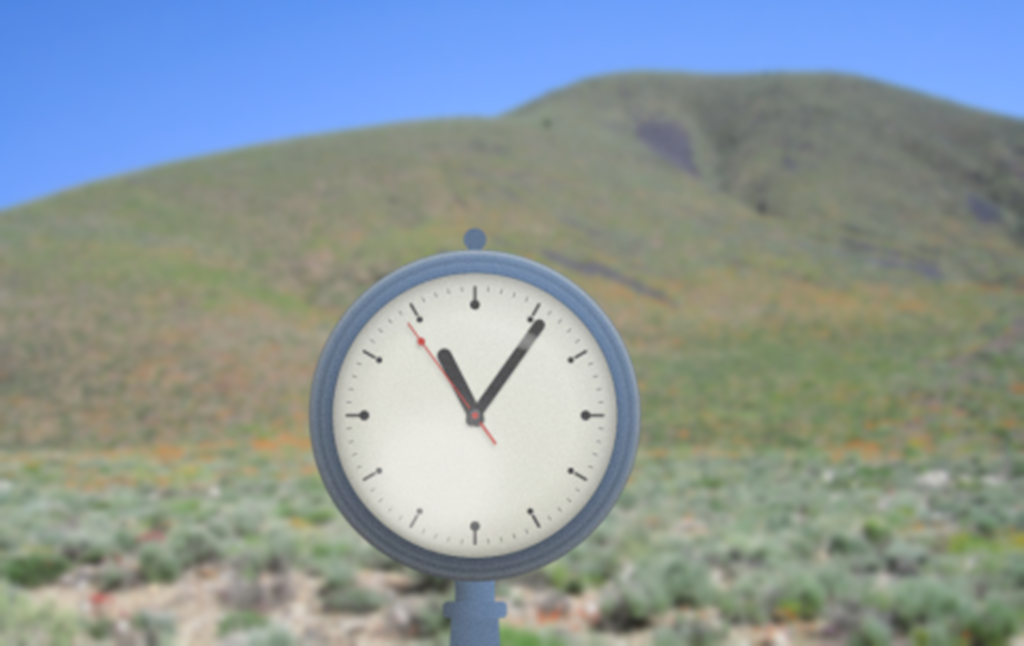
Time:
11.05.54
